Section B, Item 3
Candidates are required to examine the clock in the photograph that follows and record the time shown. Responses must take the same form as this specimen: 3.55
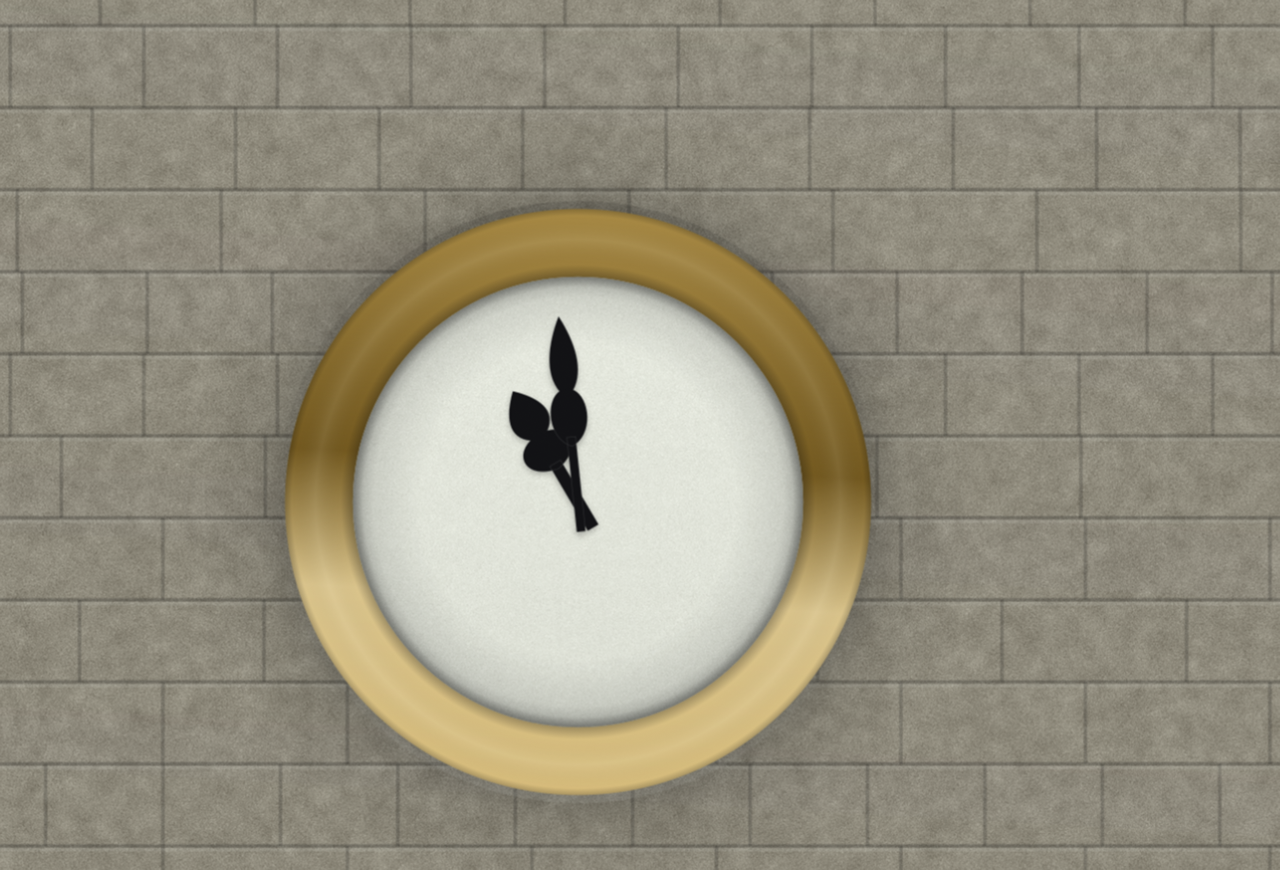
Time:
10.59
